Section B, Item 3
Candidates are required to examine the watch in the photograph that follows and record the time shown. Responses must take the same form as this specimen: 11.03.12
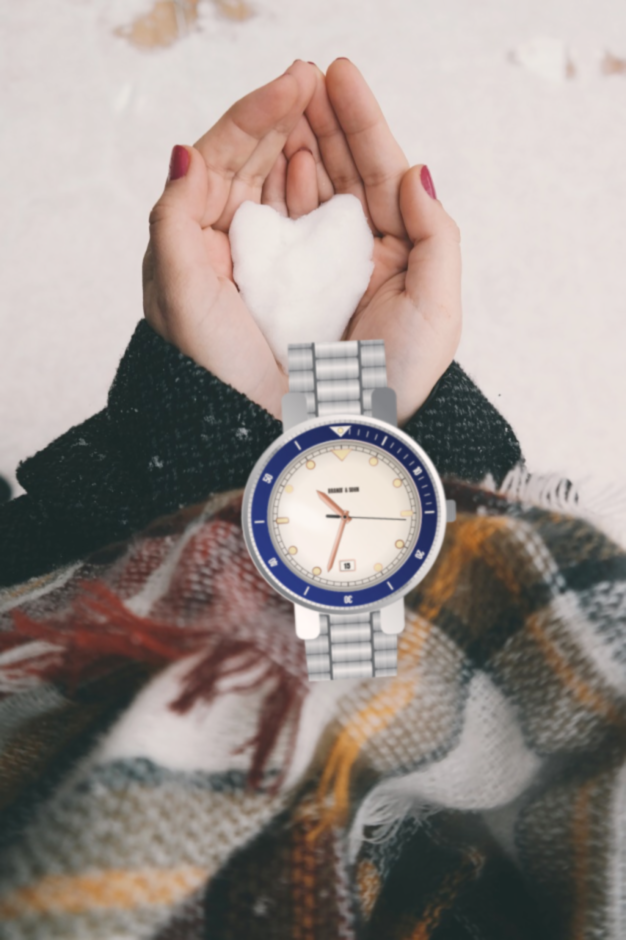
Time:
10.33.16
